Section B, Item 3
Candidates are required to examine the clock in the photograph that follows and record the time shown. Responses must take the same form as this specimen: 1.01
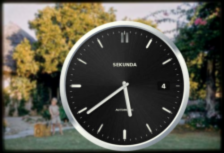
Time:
5.39
